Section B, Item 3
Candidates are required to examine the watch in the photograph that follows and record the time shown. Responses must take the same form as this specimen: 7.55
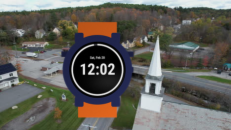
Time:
12.02
